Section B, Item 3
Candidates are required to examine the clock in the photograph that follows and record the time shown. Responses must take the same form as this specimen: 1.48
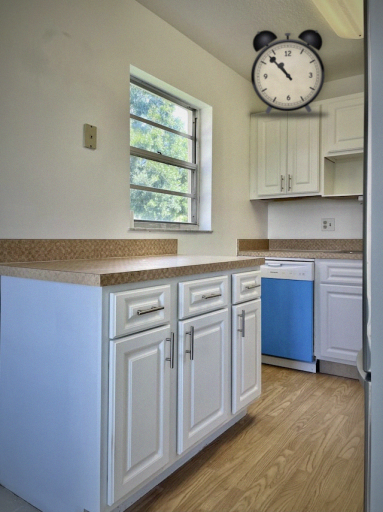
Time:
10.53
